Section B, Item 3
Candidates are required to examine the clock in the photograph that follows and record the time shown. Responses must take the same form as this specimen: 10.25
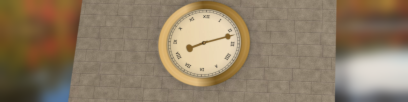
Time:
8.12
